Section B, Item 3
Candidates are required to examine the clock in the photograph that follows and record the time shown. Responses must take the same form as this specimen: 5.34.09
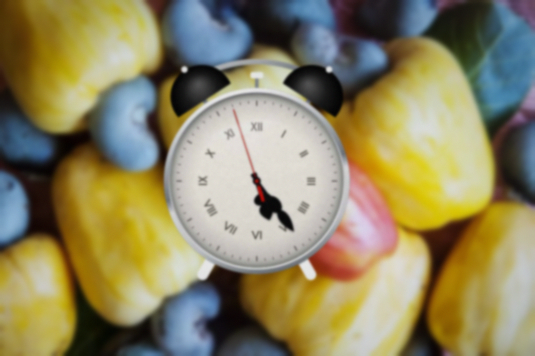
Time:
5.23.57
